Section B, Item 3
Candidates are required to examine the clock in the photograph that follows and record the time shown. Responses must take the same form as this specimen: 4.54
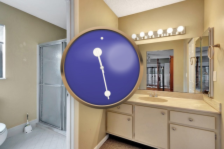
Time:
11.28
